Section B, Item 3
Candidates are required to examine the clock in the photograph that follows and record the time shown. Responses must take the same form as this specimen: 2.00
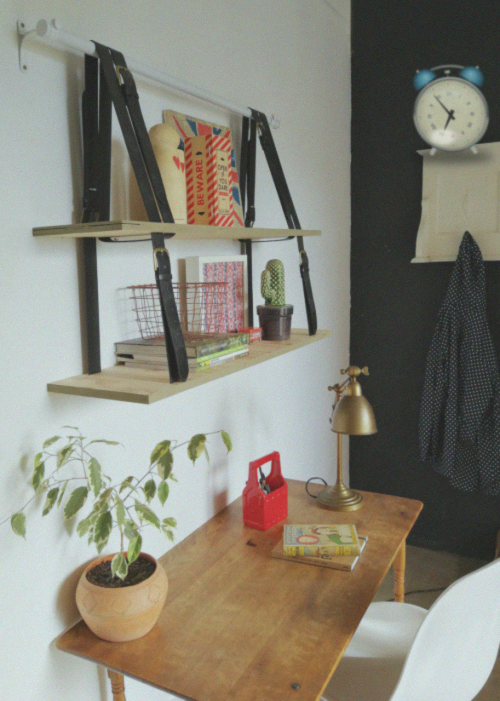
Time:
6.54
